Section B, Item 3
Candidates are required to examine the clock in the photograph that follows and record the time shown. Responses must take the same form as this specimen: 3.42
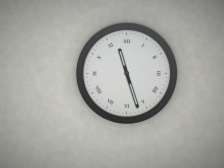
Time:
11.27
